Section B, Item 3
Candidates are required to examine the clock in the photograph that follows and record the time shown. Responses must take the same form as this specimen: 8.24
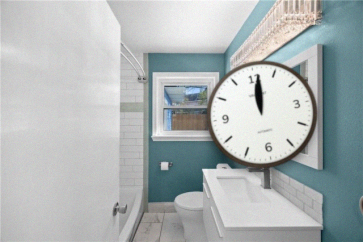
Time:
12.01
